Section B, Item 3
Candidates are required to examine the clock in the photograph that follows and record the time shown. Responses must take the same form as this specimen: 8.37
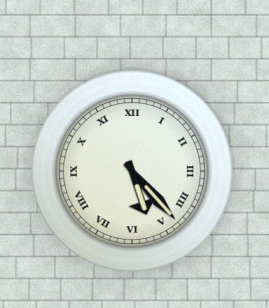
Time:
5.23
